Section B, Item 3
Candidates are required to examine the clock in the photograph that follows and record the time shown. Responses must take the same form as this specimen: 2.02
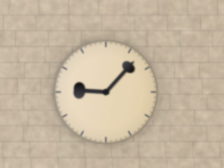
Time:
9.07
